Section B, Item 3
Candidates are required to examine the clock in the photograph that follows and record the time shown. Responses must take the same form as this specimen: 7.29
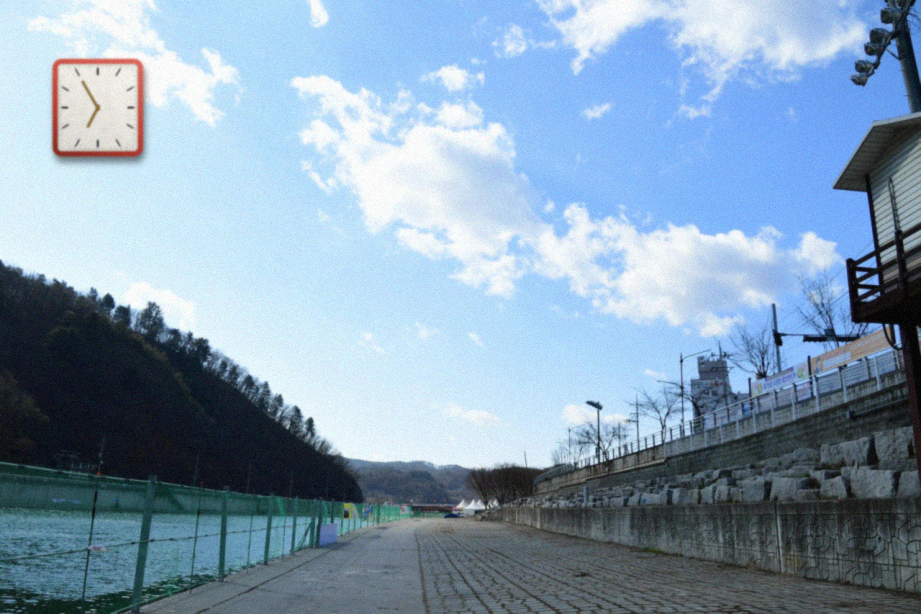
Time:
6.55
